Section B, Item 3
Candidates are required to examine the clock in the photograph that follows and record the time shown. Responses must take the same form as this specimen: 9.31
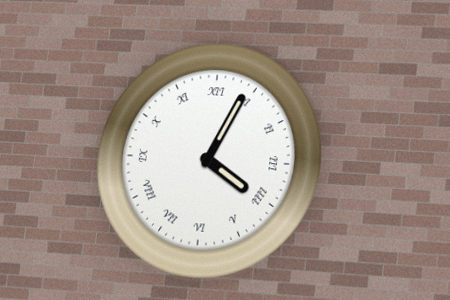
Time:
4.04
